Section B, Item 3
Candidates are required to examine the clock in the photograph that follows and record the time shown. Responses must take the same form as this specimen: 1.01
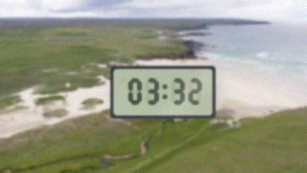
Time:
3.32
